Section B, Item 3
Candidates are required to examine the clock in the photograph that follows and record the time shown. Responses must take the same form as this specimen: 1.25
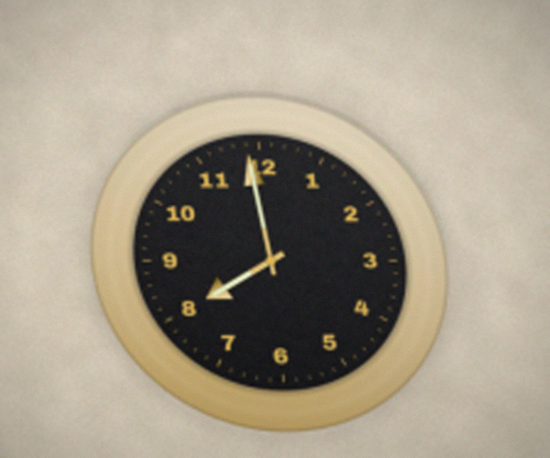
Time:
7.59
